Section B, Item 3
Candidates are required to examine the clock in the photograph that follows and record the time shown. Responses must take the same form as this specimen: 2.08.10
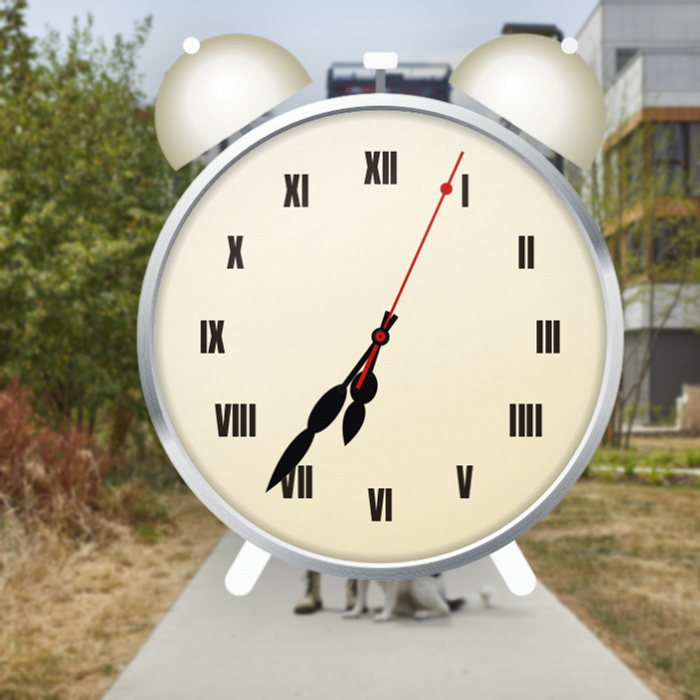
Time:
6.36.04
